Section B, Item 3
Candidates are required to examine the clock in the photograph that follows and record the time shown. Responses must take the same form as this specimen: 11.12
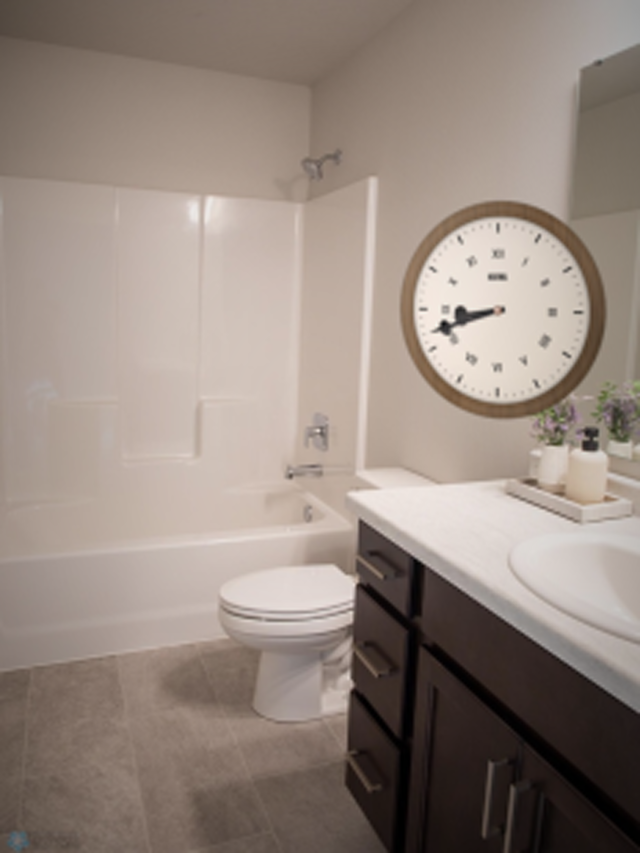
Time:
8.42
